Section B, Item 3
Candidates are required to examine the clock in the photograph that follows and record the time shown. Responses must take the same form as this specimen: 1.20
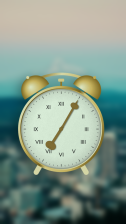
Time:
7.05
